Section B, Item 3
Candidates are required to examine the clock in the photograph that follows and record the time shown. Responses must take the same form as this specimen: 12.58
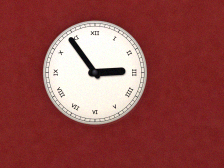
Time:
2.54
